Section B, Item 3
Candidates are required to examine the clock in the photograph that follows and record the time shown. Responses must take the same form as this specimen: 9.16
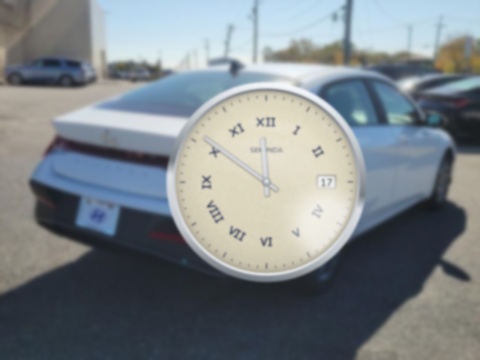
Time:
11.51
